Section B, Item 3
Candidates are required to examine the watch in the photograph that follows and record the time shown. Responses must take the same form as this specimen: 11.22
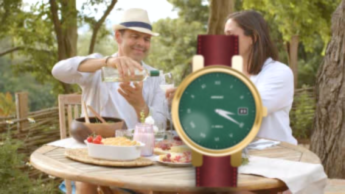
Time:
3.20
